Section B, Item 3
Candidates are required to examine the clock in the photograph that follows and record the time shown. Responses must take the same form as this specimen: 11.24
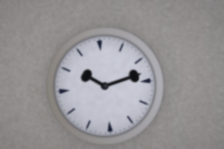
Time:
10.13
